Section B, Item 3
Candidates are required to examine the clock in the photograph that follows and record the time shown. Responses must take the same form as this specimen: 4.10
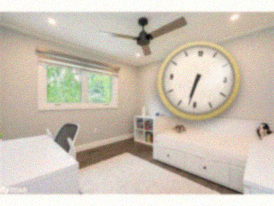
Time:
6.32
